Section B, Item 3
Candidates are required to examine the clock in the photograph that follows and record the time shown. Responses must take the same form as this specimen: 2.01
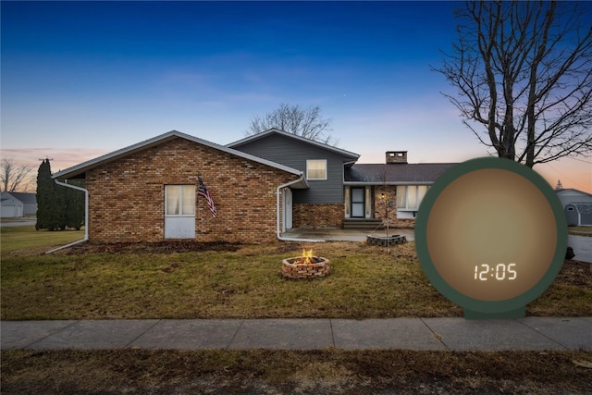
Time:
12.05
